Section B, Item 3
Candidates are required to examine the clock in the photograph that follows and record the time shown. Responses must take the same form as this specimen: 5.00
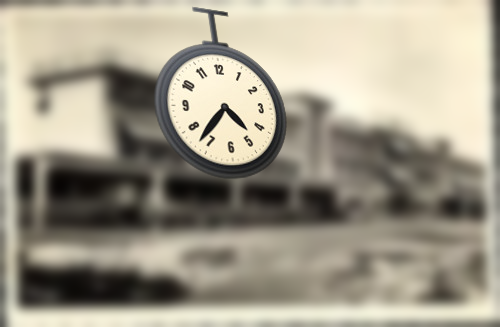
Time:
4.37
